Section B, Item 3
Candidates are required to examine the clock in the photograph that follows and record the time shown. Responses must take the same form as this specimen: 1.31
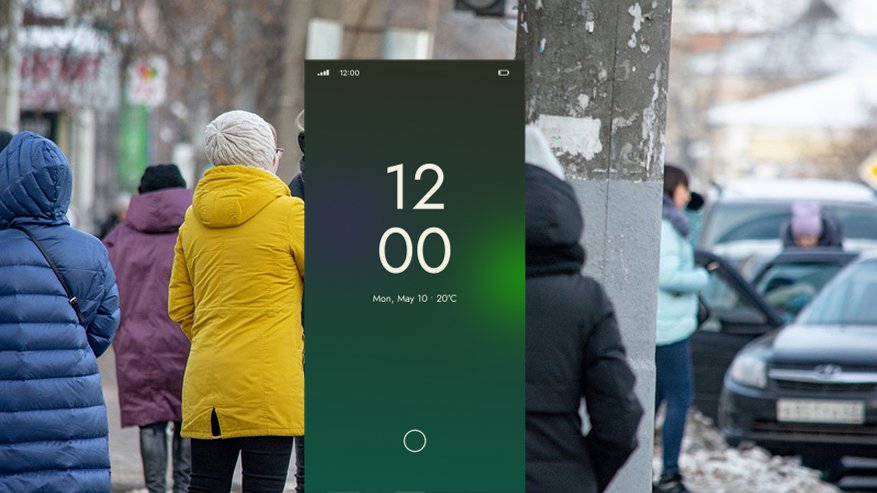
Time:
12.00
